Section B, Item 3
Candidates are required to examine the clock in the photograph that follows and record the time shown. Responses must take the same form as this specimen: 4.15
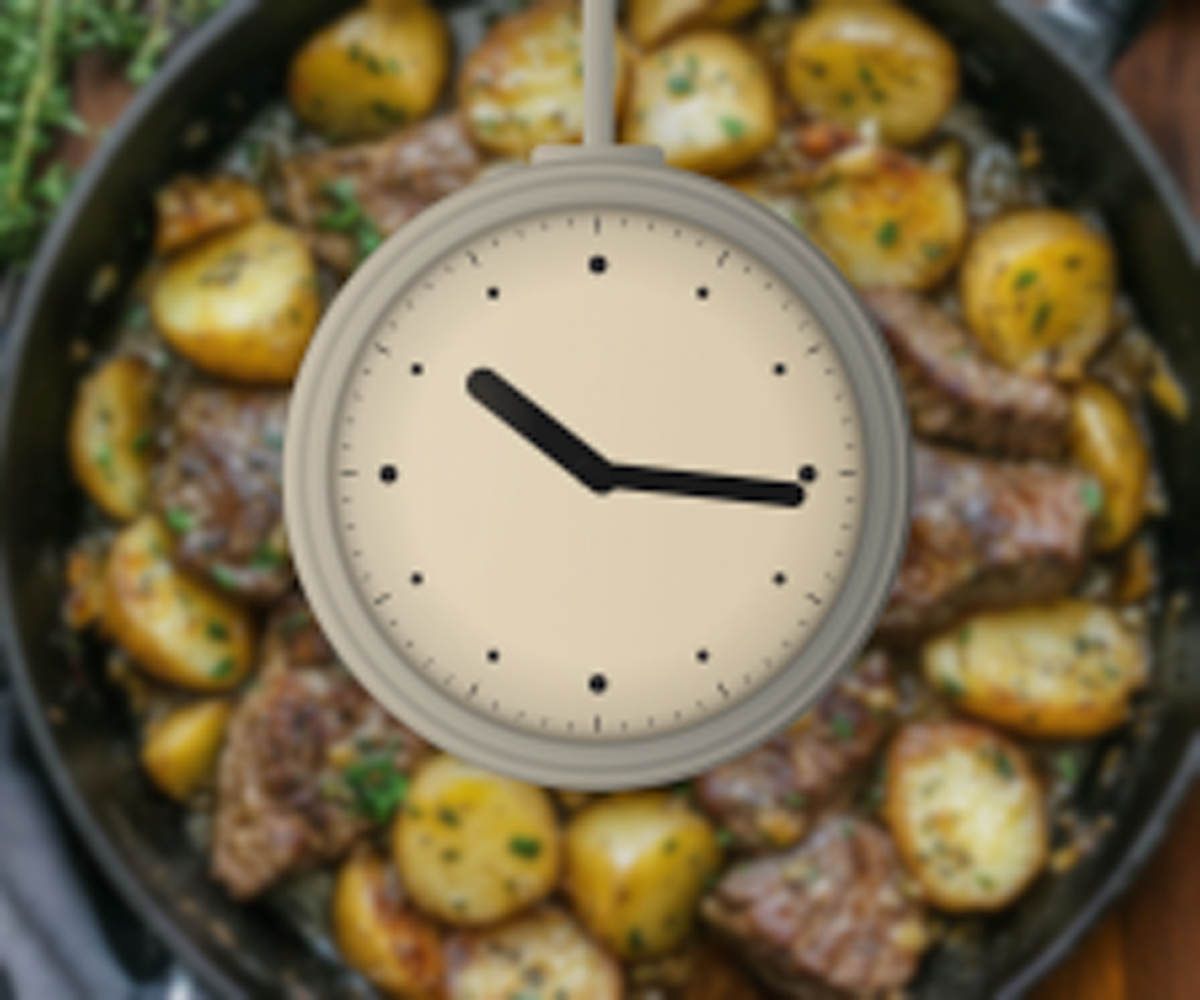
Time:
10.16
